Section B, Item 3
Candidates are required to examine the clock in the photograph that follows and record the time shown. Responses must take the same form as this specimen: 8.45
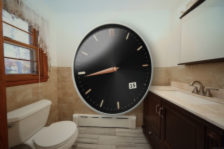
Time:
8.44
